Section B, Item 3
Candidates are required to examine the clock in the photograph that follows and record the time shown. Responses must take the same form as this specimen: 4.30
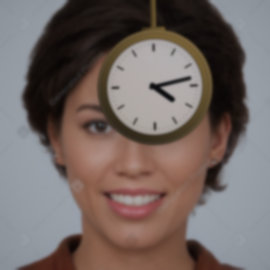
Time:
4.13
